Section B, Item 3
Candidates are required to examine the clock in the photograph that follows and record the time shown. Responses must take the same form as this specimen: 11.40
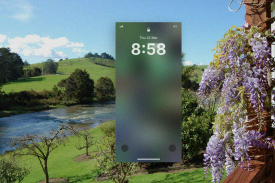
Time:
8.58
